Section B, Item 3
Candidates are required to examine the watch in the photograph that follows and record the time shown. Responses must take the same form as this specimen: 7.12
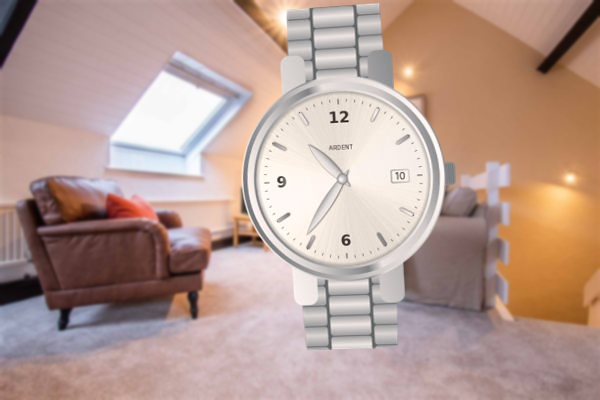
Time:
10.36
